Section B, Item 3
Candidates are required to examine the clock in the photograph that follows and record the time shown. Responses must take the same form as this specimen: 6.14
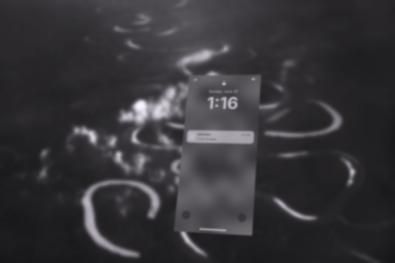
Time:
1.16
